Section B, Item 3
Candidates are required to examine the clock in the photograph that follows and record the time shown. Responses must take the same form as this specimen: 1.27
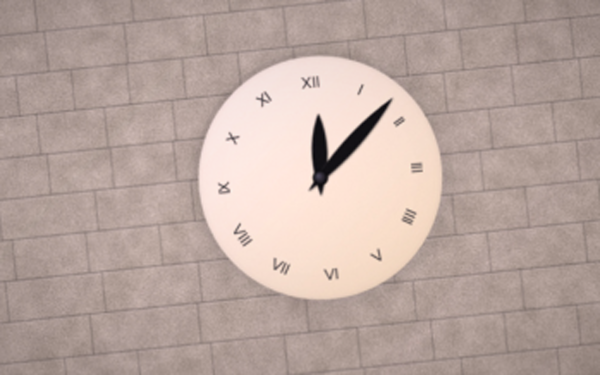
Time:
12.08
